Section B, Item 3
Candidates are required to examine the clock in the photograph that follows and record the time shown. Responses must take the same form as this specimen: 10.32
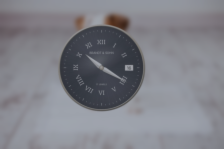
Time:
10.20
